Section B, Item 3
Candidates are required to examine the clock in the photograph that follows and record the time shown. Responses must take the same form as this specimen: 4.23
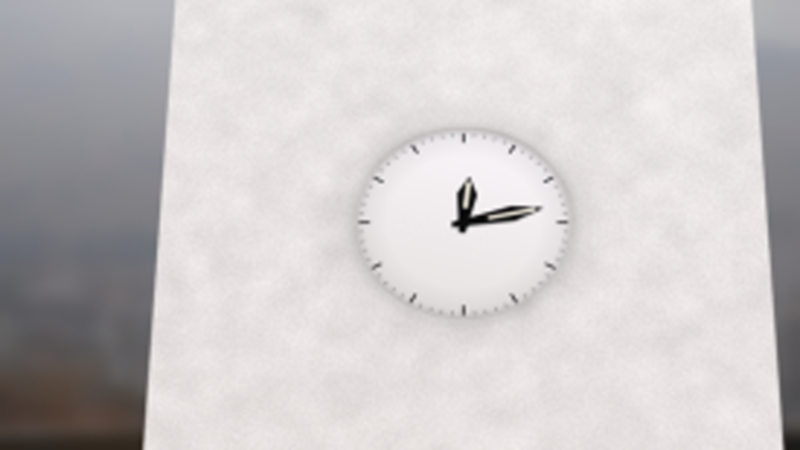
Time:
12.13
